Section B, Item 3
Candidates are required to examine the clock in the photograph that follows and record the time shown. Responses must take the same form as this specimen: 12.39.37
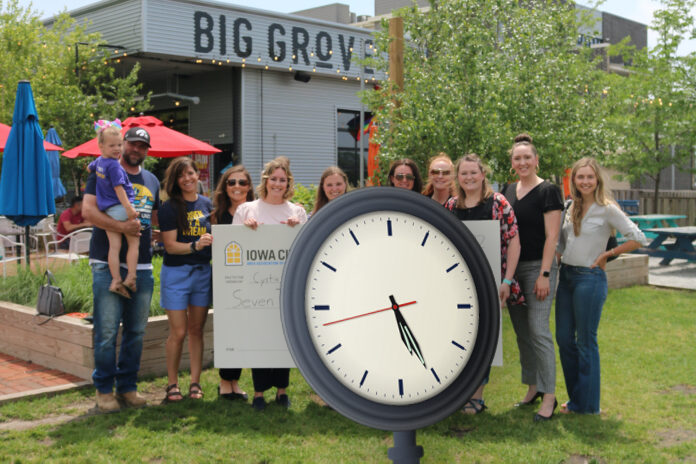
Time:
5.25.43
